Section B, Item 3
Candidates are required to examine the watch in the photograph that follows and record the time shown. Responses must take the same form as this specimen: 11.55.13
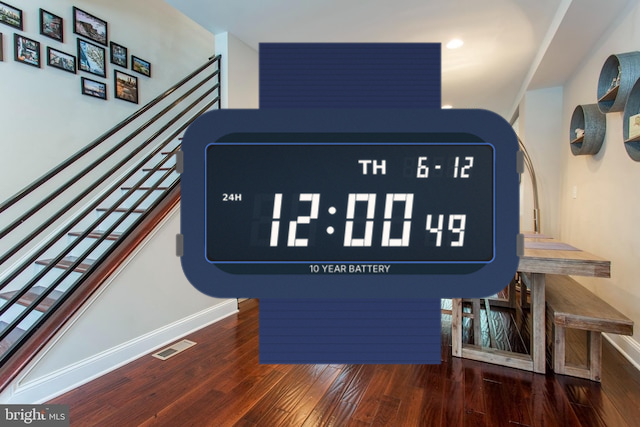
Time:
12.00.49
